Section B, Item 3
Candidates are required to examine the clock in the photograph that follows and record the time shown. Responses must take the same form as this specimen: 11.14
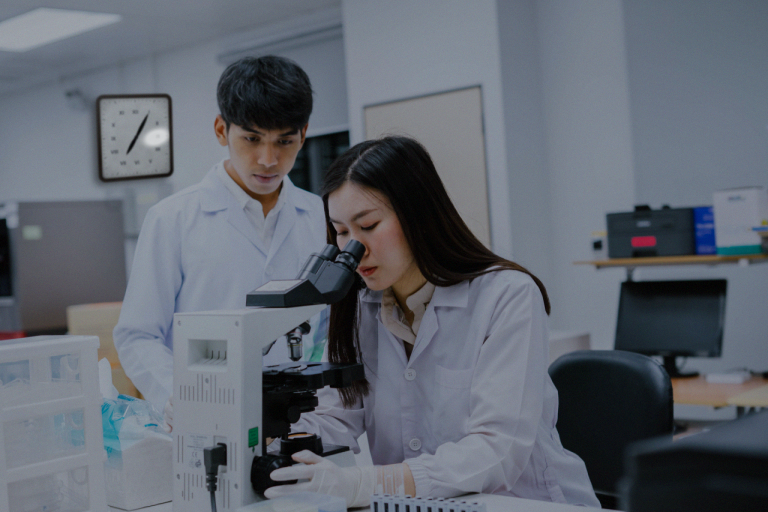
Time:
7.05
